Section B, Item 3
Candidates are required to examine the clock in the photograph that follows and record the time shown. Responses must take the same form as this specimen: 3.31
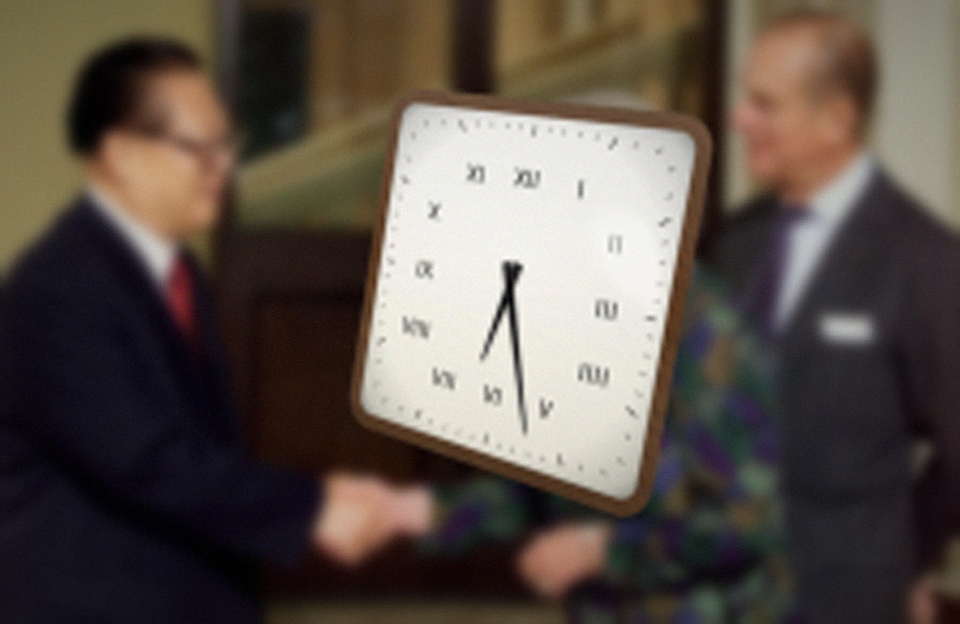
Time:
6.27
